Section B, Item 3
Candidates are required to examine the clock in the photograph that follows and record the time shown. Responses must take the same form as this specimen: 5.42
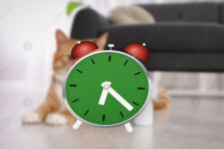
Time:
6.22
